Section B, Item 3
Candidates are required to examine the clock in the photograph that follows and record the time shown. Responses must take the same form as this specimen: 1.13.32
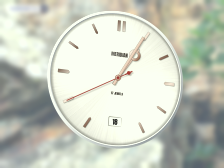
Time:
1.04.40
